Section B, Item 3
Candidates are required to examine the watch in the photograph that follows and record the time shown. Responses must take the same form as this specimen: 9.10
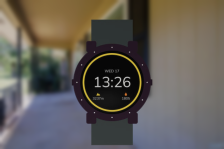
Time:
13.26
